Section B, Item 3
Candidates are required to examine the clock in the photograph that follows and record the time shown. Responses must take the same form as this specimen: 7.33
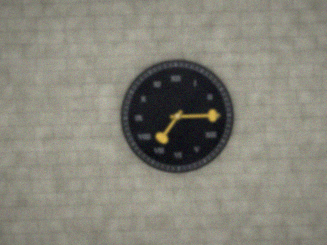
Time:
7.15
